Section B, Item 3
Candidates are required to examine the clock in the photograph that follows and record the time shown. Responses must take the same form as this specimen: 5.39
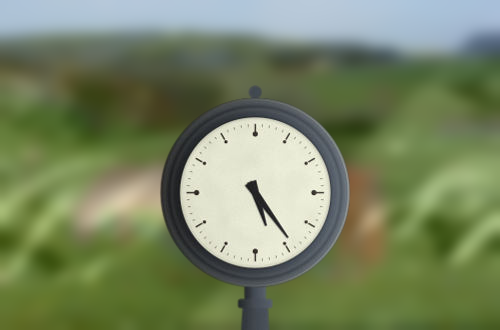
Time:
5.24
